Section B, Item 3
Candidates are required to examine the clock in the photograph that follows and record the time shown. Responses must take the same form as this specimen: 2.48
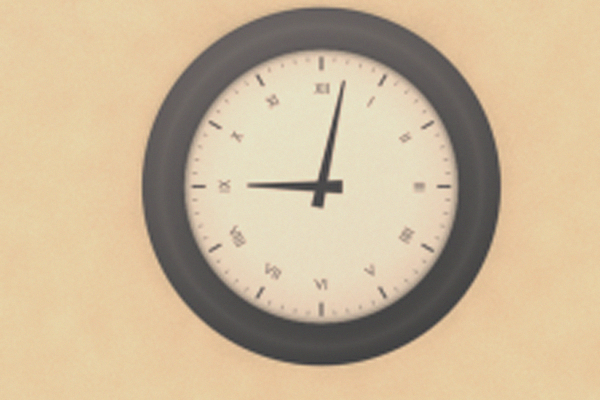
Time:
9.02
